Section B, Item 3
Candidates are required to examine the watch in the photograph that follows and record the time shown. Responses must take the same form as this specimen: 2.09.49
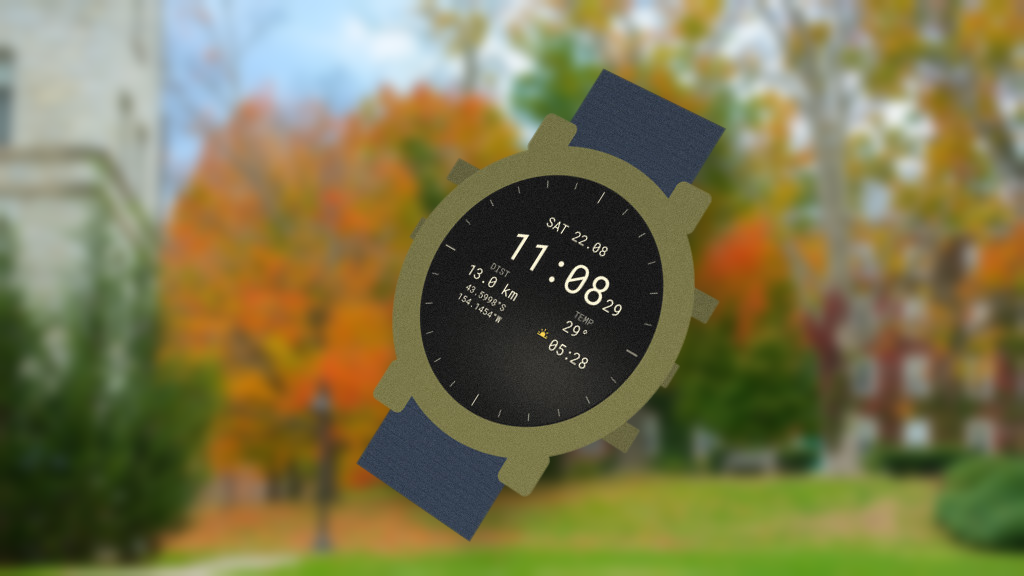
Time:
11.08.29
